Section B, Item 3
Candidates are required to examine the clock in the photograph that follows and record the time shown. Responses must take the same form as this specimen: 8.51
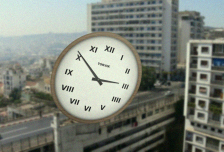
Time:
2.51
